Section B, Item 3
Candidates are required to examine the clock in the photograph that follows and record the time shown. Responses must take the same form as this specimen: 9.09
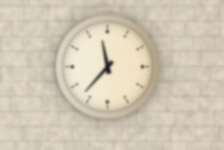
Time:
11.37
